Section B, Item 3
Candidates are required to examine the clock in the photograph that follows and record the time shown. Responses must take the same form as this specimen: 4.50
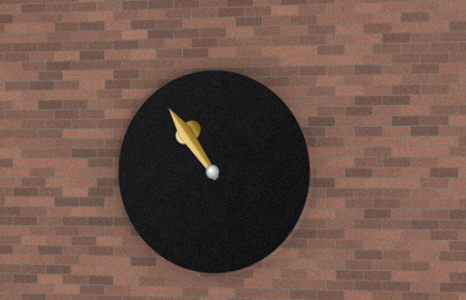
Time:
10.54
